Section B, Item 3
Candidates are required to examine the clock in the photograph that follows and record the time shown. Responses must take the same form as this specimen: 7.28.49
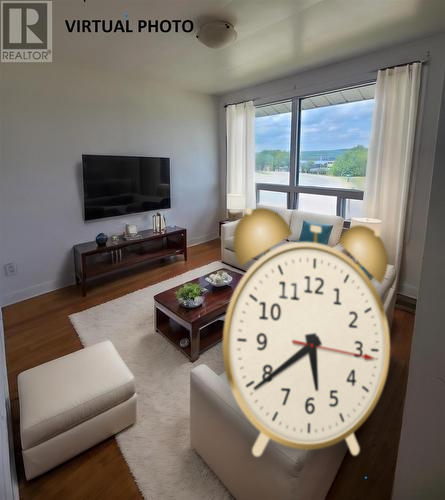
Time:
5.39.16
